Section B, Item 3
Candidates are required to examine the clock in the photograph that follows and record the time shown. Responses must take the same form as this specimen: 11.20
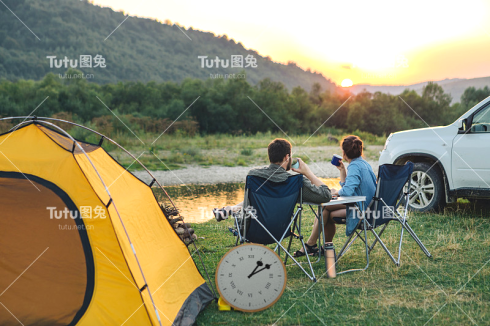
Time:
1.10
